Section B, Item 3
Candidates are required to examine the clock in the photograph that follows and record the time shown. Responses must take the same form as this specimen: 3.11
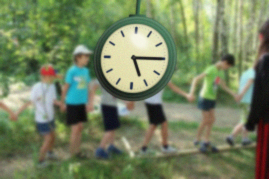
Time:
5.15
